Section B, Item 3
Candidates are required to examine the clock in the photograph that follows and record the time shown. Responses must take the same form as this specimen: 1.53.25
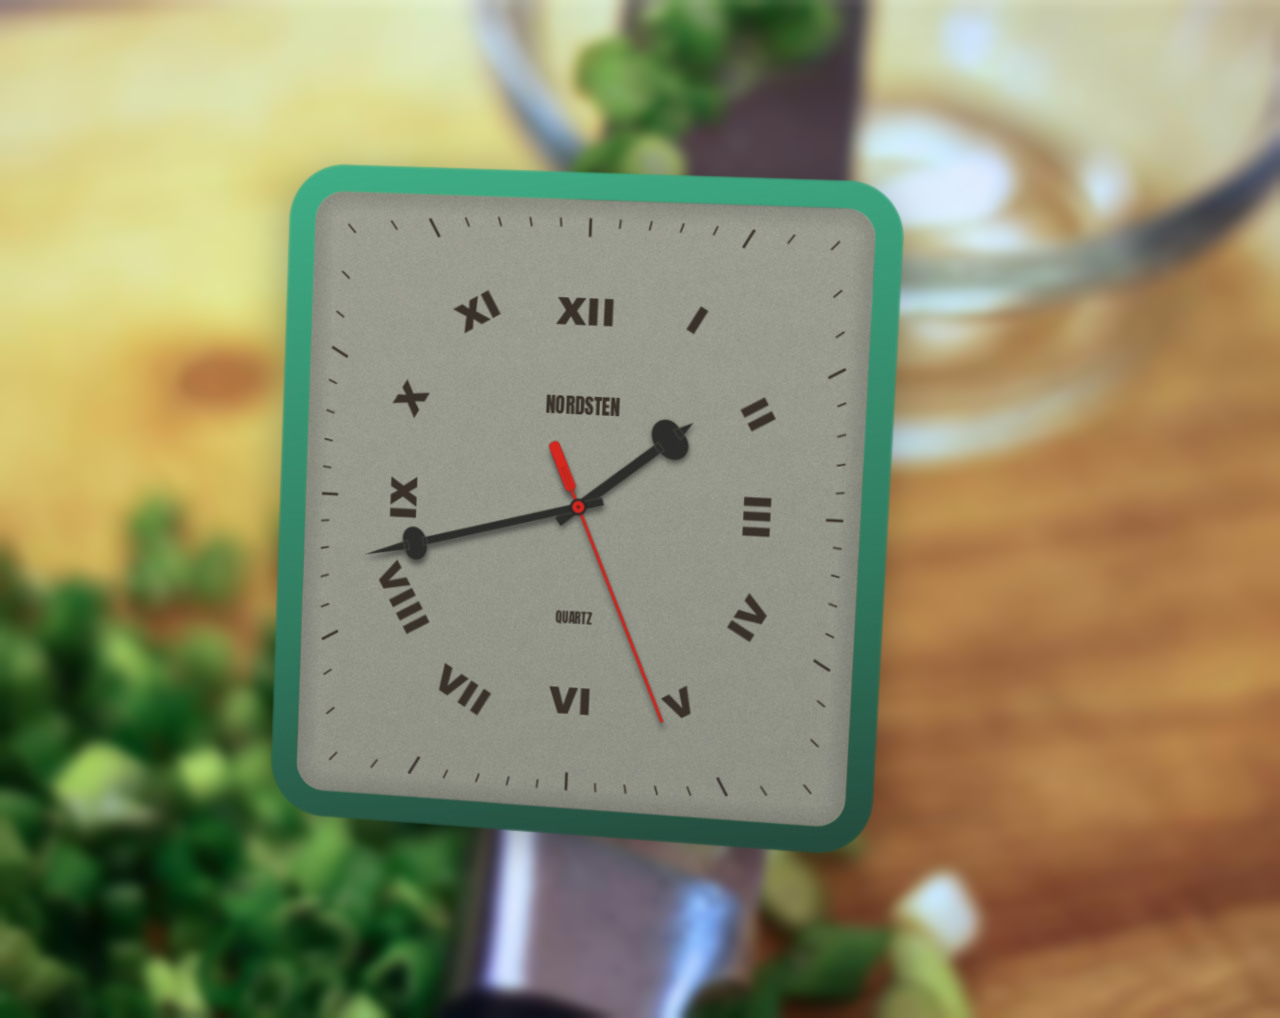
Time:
1.42.26
